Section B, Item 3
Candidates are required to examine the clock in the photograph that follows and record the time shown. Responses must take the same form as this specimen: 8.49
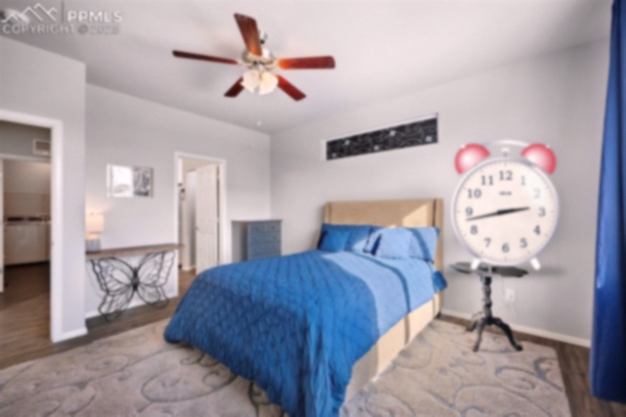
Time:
2.43
